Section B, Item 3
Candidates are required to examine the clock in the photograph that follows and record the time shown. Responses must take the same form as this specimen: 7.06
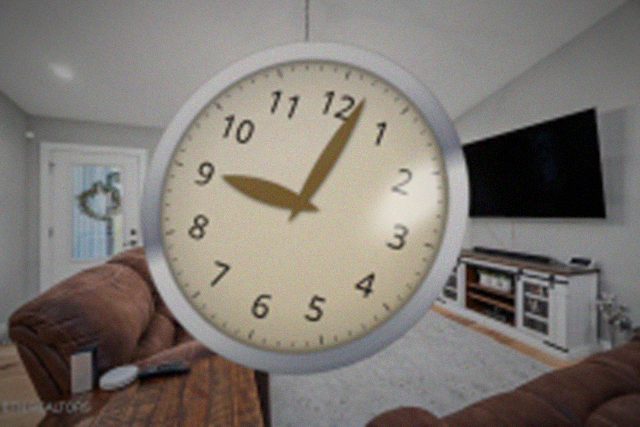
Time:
9.02
